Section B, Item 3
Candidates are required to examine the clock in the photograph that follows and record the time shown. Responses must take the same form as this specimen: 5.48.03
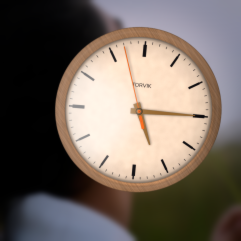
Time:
5.14.57
